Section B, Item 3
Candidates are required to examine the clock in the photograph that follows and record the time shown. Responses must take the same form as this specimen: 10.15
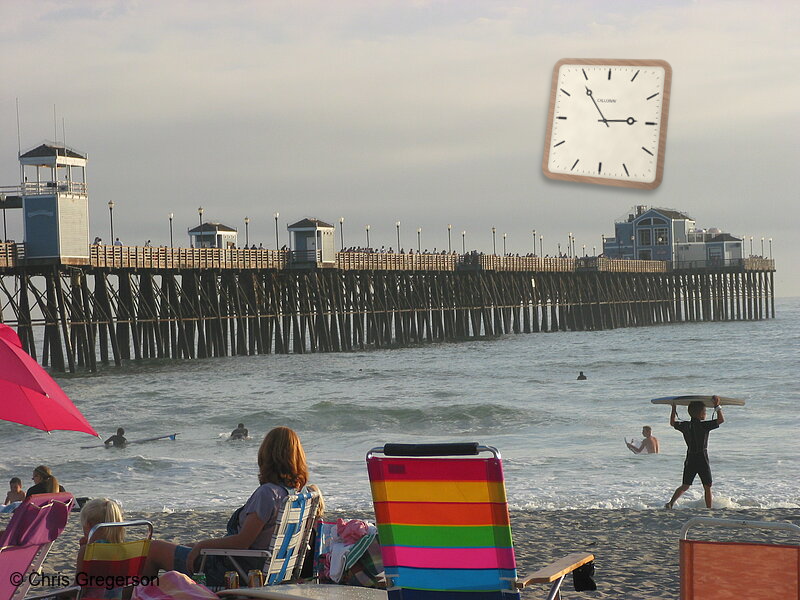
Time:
2.54
